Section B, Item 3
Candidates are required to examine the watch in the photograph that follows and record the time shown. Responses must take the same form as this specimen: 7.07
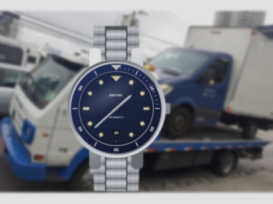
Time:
1.38
